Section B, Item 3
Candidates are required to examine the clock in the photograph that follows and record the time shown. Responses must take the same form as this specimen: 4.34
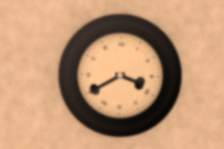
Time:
3.40
